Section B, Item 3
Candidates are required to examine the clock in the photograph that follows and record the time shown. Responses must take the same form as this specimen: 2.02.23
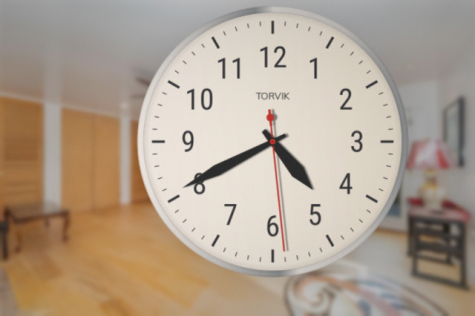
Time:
4.40.29
